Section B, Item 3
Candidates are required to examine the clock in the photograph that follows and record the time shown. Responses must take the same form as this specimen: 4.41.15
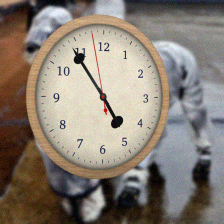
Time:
4.53.58
